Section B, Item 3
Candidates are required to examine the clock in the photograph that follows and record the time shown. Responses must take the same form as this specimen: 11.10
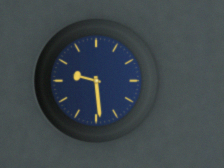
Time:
9.29
